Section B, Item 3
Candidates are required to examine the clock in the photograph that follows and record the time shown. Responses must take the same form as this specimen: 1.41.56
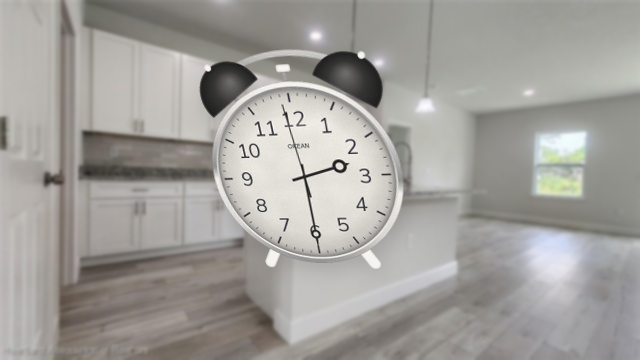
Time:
2.29.59
